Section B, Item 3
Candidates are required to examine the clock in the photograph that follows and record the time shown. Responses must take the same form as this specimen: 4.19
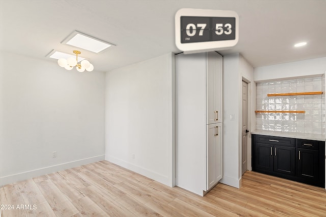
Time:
7.53
